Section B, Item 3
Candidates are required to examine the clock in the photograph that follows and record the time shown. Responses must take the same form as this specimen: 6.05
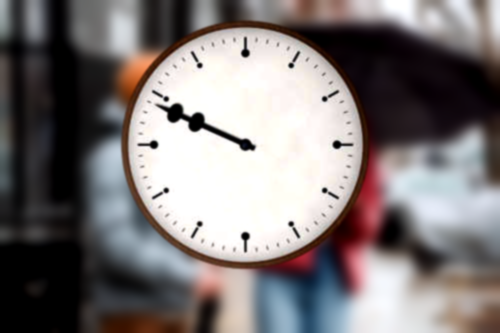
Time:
9.49
